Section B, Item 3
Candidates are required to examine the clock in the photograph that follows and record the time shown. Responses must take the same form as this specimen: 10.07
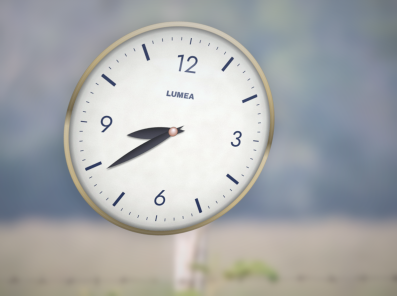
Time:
8.39
